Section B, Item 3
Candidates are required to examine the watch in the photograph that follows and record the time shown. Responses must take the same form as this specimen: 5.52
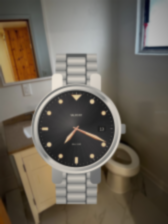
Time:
7.19
